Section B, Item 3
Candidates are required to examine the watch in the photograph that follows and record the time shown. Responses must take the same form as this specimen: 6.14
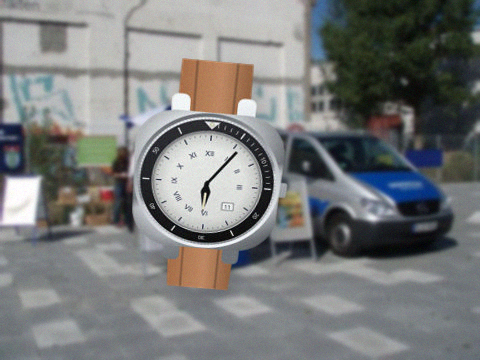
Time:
6.06
